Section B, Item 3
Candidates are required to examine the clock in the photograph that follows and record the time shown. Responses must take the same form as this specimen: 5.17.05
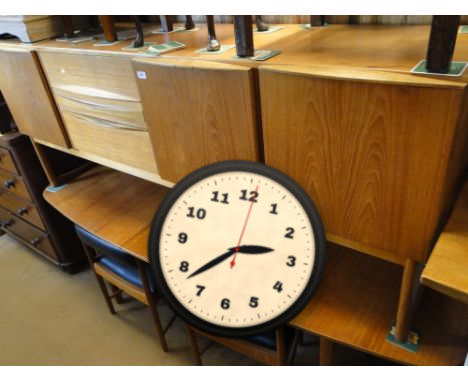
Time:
2.38.01
